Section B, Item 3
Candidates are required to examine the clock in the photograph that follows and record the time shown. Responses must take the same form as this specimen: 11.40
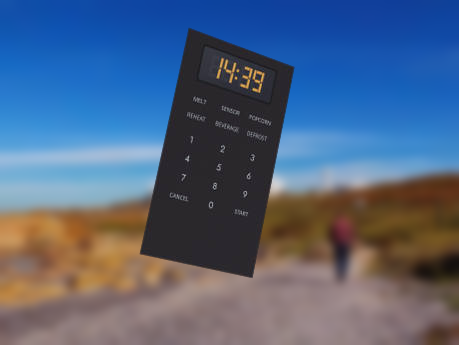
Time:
14.39
